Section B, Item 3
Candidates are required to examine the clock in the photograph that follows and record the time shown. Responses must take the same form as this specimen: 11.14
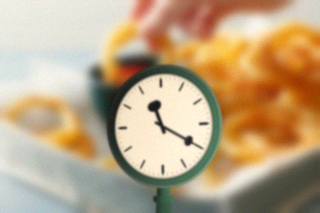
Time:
11.20
